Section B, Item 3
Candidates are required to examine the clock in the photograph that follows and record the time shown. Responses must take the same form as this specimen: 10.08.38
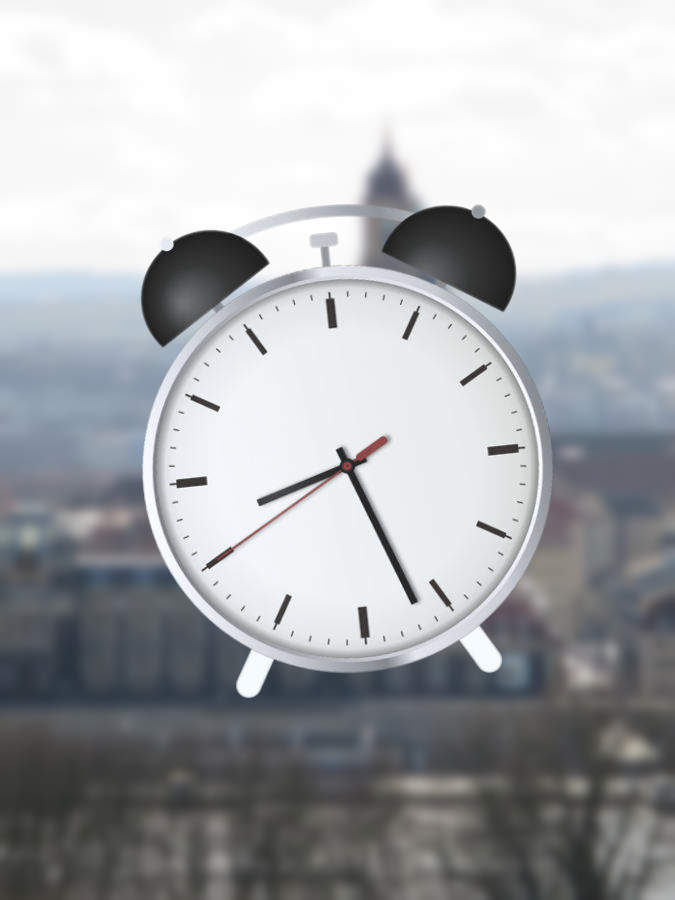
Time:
8.26.40
